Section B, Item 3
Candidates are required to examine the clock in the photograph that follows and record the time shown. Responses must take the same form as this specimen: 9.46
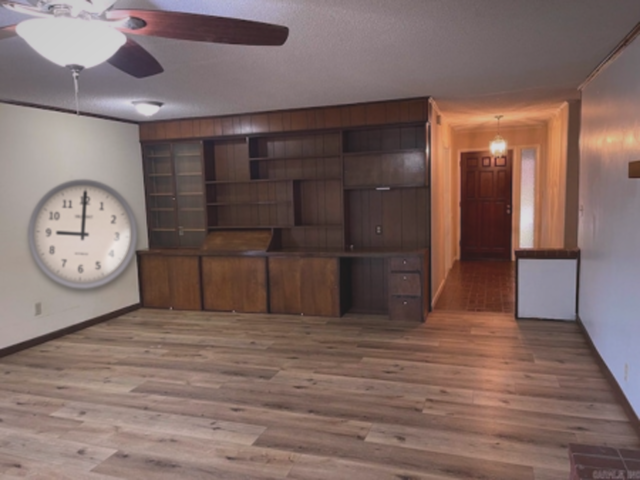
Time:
9.00
